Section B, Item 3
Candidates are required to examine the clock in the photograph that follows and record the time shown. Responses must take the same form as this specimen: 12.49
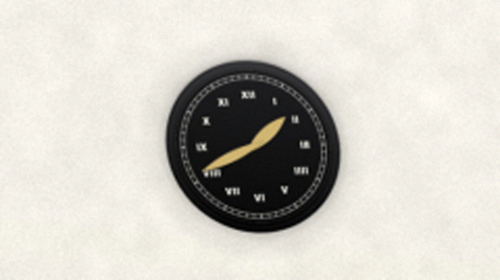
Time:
1.41
